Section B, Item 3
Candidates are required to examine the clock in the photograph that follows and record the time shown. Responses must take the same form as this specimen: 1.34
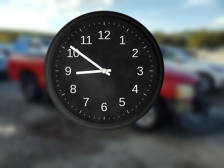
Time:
8.51
